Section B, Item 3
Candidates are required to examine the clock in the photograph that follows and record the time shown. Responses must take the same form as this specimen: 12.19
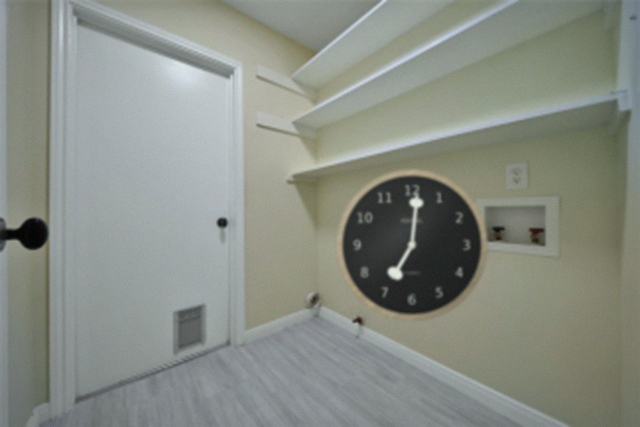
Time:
7.01
